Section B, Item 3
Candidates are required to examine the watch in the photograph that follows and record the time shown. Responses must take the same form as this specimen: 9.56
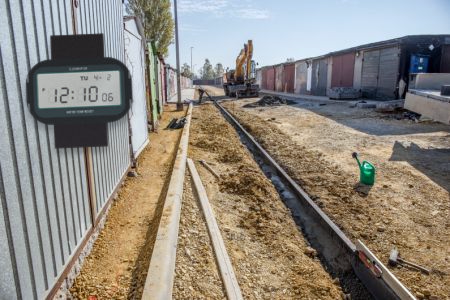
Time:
12.10
